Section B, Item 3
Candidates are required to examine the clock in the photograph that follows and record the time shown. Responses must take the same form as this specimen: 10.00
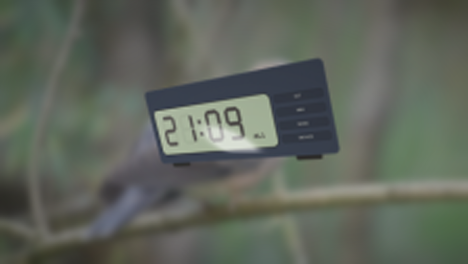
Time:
21.09
